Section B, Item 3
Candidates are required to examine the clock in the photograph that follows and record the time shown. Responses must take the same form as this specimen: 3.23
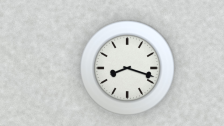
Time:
8.18
